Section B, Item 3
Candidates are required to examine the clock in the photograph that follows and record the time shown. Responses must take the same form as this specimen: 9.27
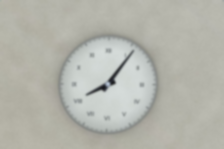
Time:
8.06
